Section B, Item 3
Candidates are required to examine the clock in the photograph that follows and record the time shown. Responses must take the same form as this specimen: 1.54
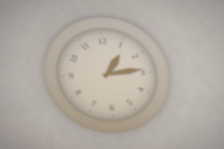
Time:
1.14
